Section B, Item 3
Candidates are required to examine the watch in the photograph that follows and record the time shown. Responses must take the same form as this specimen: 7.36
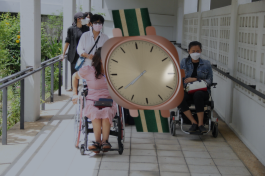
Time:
7.39
